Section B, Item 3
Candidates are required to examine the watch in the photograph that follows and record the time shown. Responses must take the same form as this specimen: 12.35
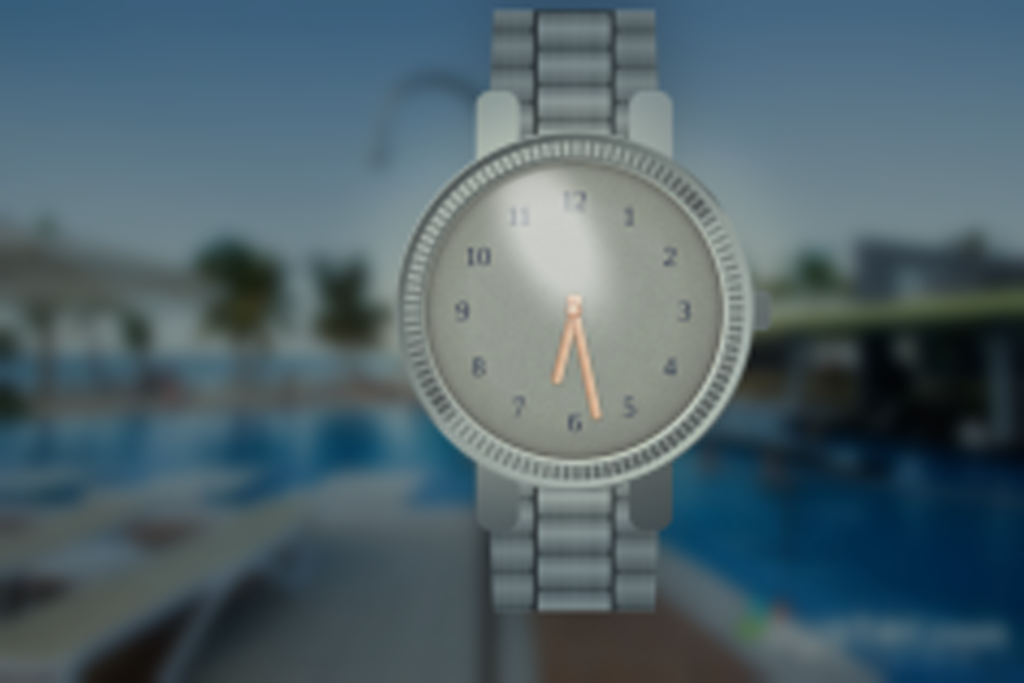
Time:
6.28
